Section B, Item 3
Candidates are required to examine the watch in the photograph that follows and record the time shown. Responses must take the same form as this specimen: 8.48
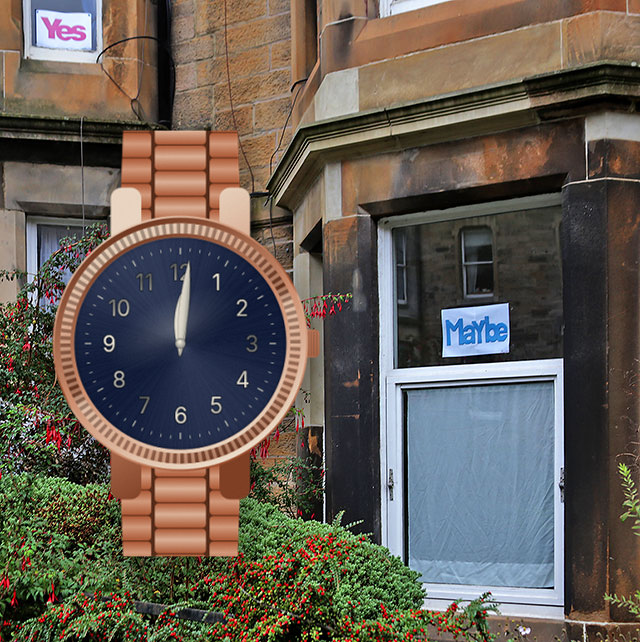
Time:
12.01
